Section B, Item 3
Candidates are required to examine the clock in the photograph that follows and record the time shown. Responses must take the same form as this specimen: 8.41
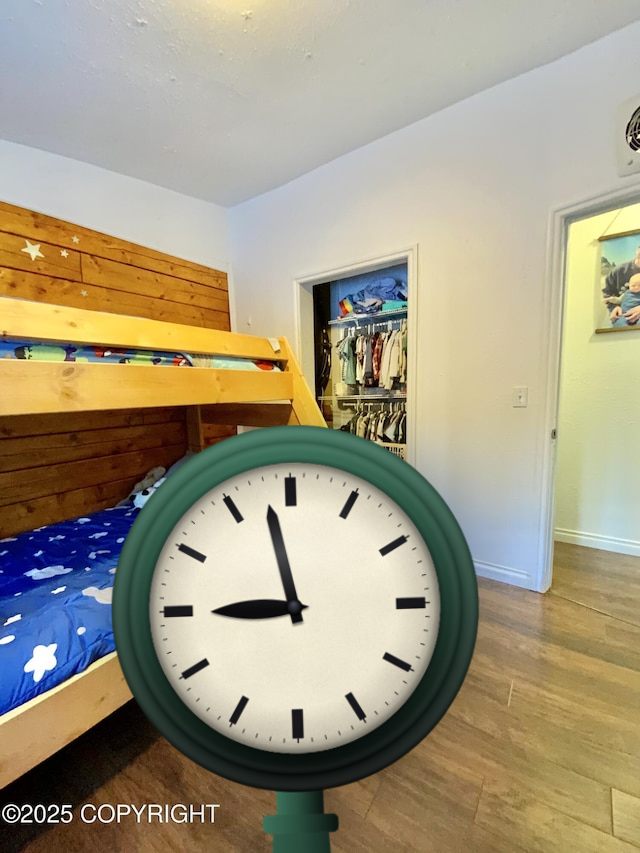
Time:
8.58
